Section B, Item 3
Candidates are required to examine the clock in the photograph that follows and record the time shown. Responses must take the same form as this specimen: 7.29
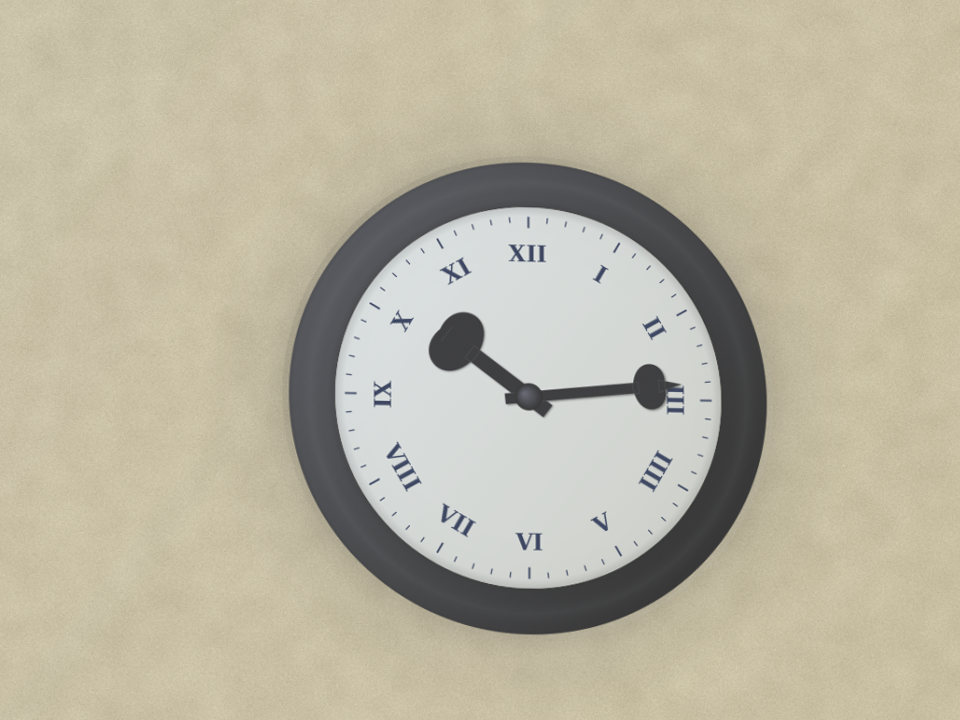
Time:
10.14
